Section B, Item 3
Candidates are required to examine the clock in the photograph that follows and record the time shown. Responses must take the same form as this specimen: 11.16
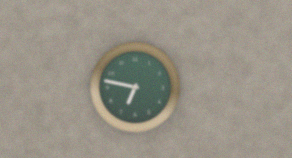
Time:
6.47
